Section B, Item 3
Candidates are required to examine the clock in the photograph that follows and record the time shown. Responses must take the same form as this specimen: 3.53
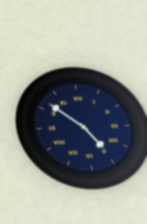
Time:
4.52
